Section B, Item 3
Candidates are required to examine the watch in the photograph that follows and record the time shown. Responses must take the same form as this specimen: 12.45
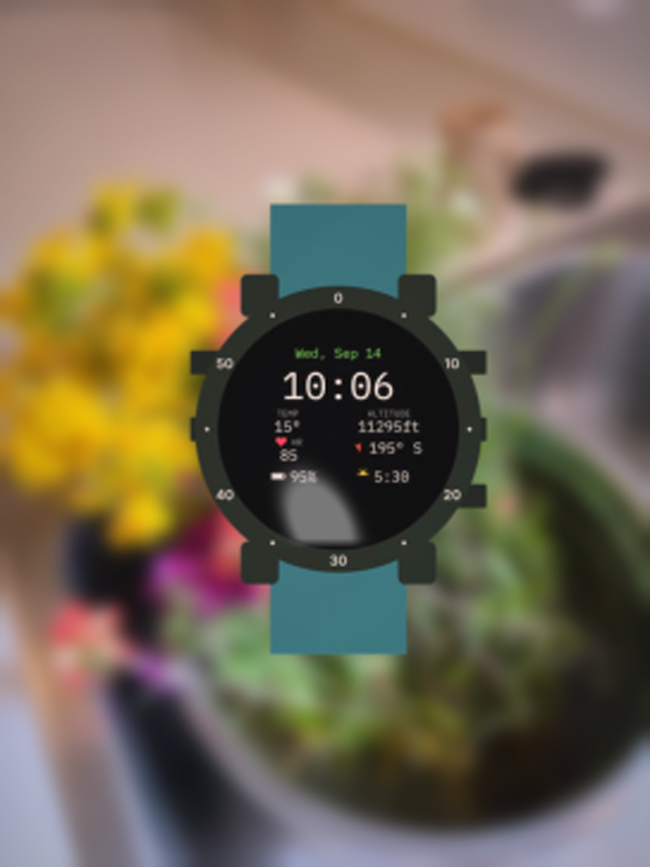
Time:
10.06
